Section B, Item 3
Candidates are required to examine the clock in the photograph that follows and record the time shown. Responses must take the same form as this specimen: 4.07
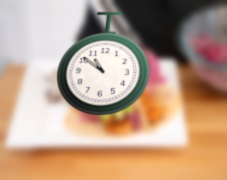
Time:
10.51
